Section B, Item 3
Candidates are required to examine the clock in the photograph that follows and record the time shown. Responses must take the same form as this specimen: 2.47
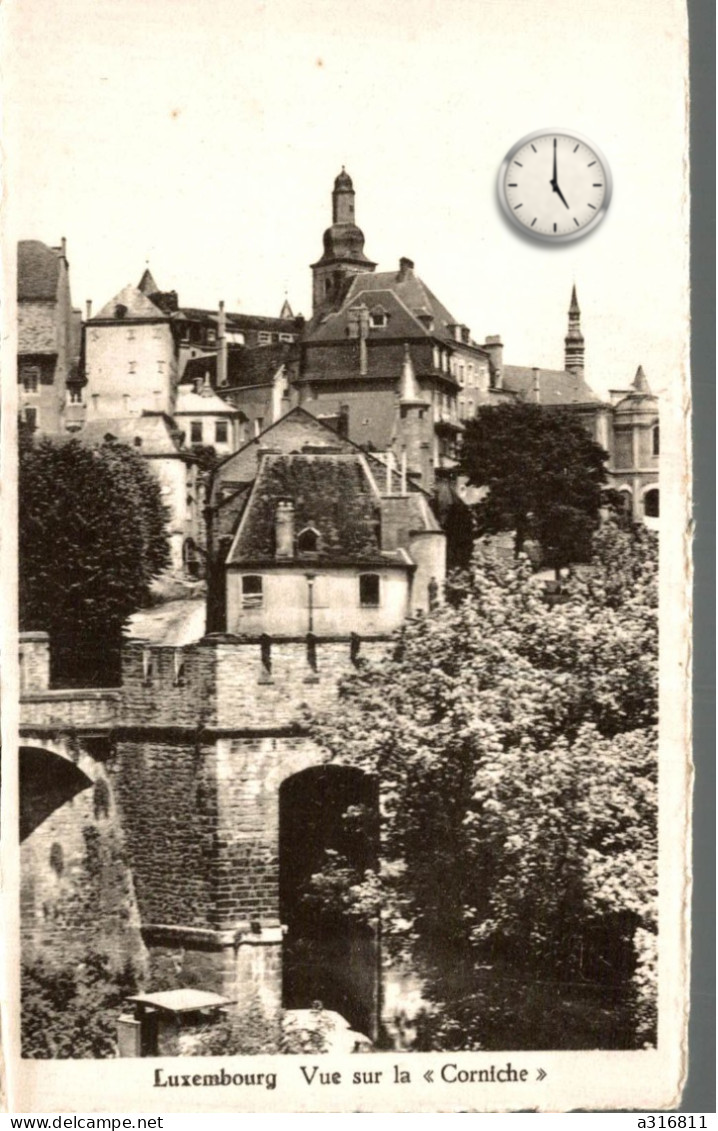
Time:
5.00
